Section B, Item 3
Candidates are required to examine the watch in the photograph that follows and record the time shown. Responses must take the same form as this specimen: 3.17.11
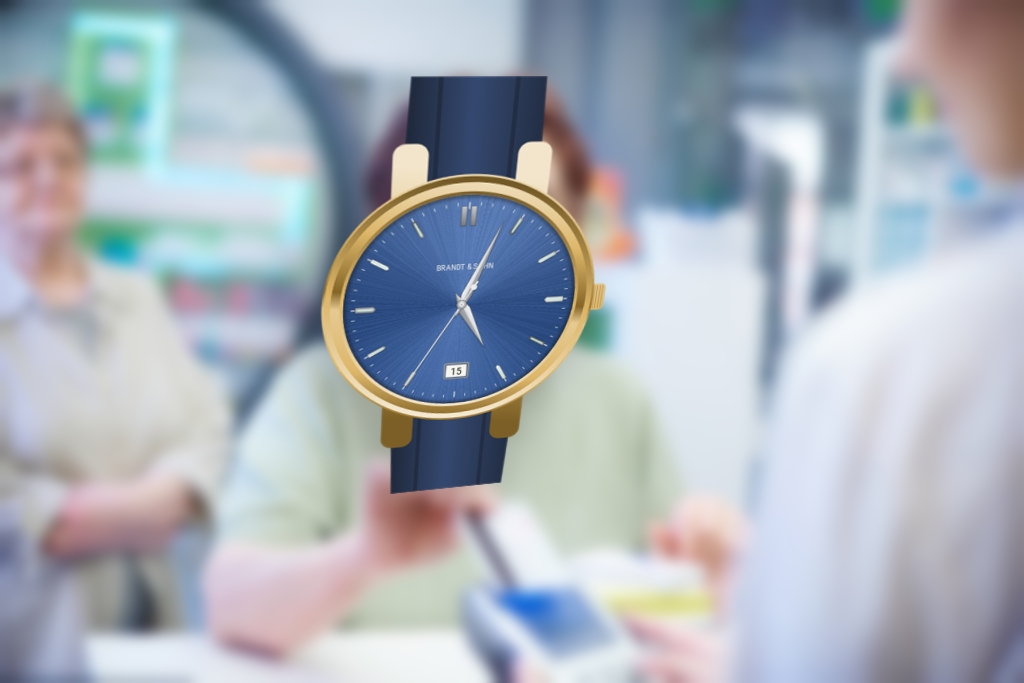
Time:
5.03.35
